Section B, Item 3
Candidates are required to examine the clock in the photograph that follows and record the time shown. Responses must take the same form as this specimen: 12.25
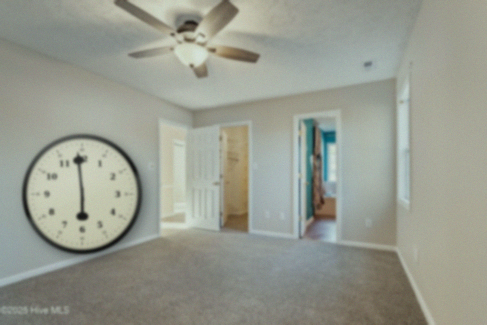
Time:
5.59
